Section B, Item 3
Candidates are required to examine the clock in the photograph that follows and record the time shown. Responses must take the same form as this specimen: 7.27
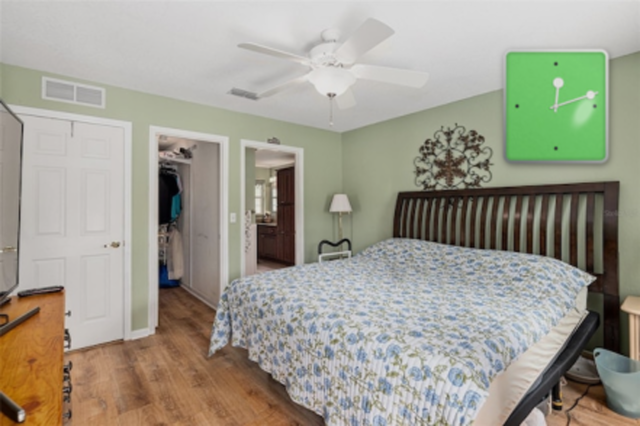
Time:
12.12
